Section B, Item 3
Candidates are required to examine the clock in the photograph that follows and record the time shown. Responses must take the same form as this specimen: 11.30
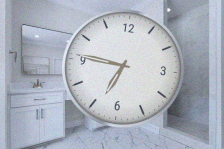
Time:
6.46
